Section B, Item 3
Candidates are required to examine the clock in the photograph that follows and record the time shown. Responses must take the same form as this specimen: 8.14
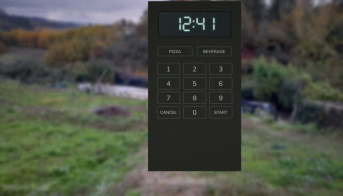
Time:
12.41
